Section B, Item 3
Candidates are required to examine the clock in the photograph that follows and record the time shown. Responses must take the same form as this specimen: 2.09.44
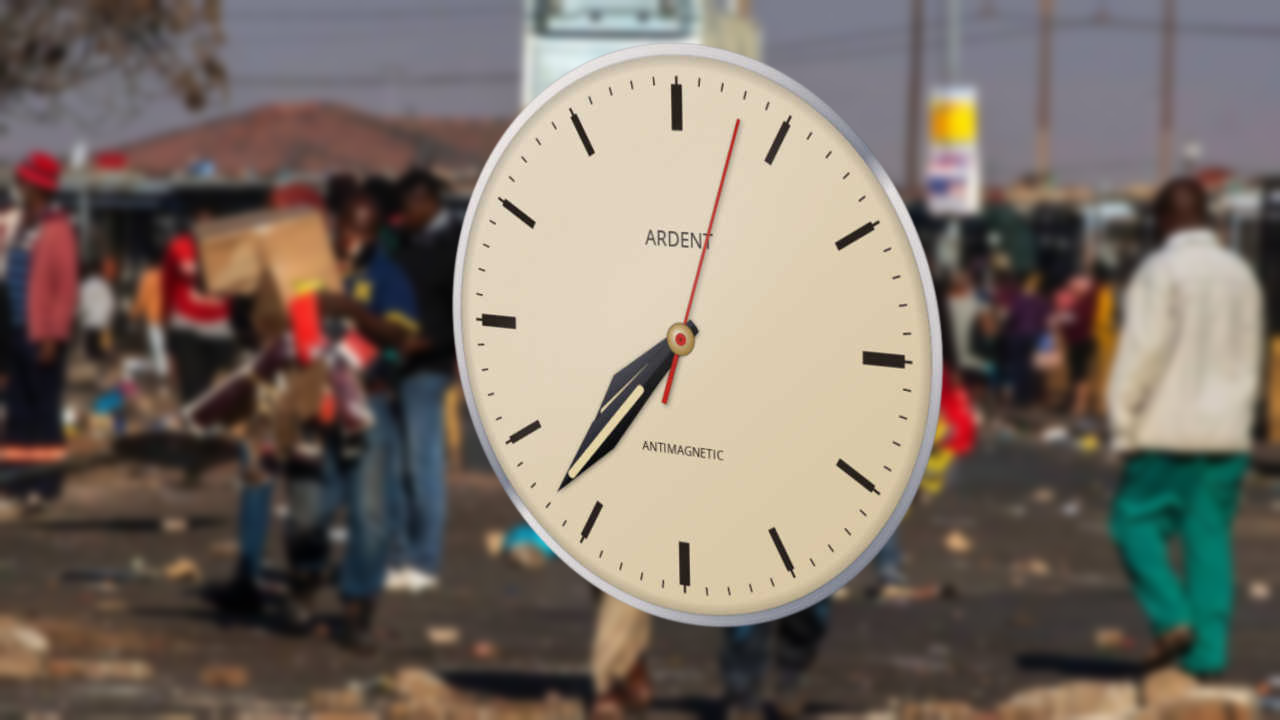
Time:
7.37.03
